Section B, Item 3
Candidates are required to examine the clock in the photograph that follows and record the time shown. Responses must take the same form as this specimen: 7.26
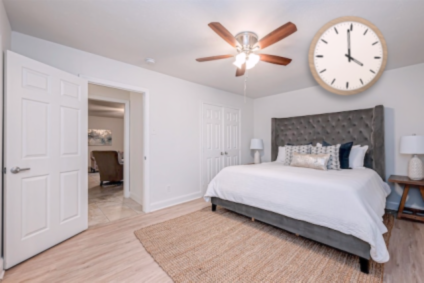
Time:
3.59
